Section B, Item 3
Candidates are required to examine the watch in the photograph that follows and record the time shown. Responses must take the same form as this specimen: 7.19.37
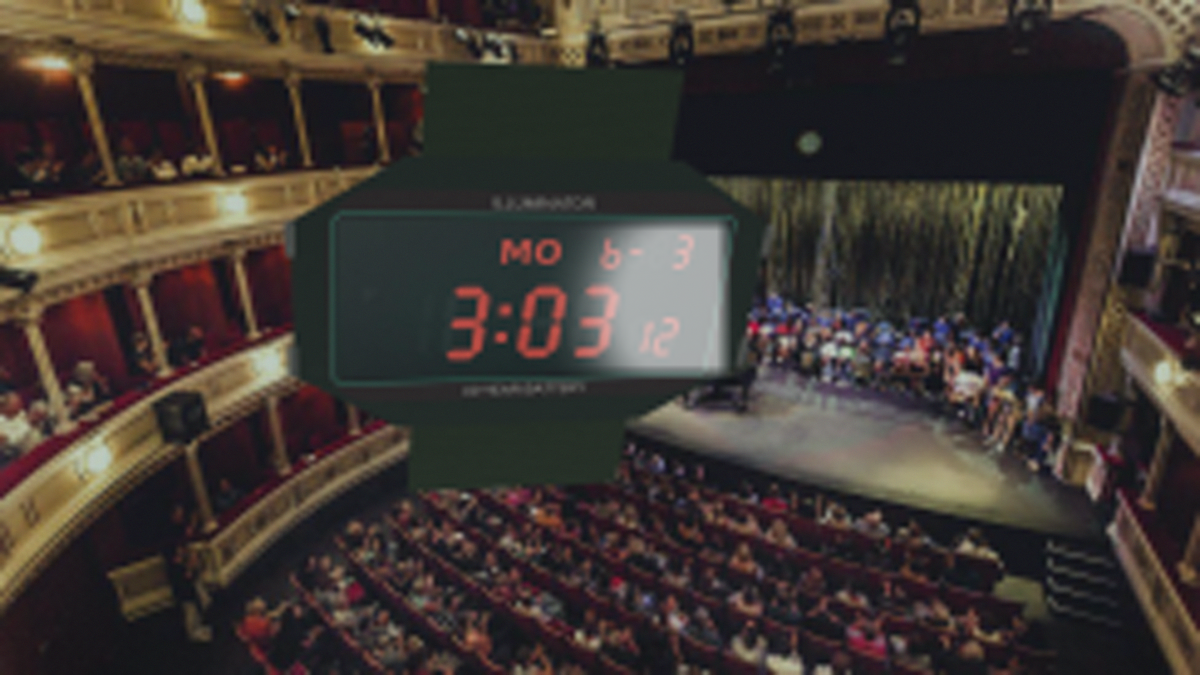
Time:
3.03.12
